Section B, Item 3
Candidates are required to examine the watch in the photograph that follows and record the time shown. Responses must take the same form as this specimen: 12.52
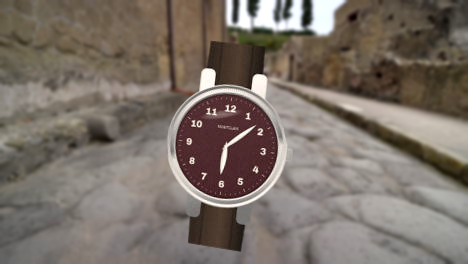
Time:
6.08
